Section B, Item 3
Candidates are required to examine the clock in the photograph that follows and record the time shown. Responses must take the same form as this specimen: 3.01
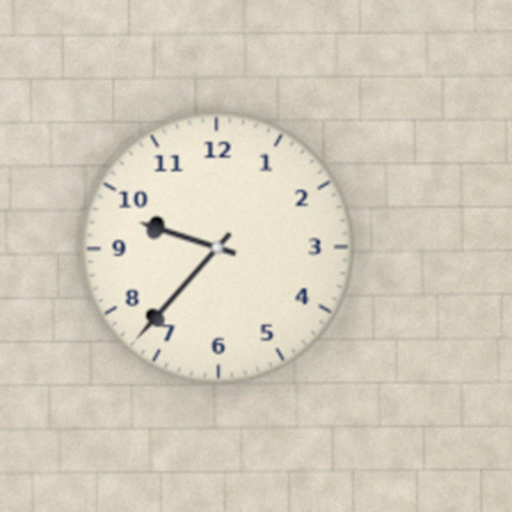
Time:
9.37
